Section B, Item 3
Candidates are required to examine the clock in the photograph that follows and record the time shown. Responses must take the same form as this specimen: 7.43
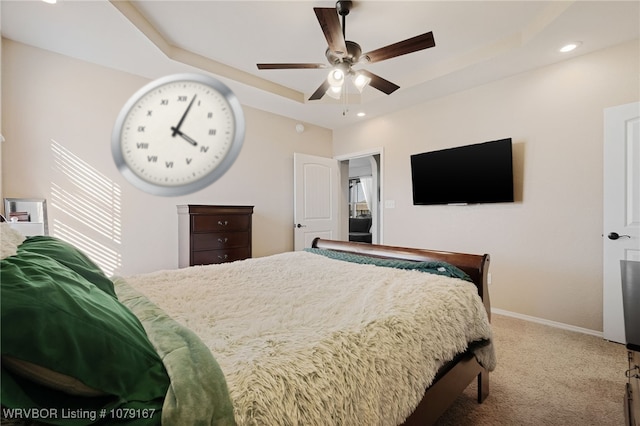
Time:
4.03
